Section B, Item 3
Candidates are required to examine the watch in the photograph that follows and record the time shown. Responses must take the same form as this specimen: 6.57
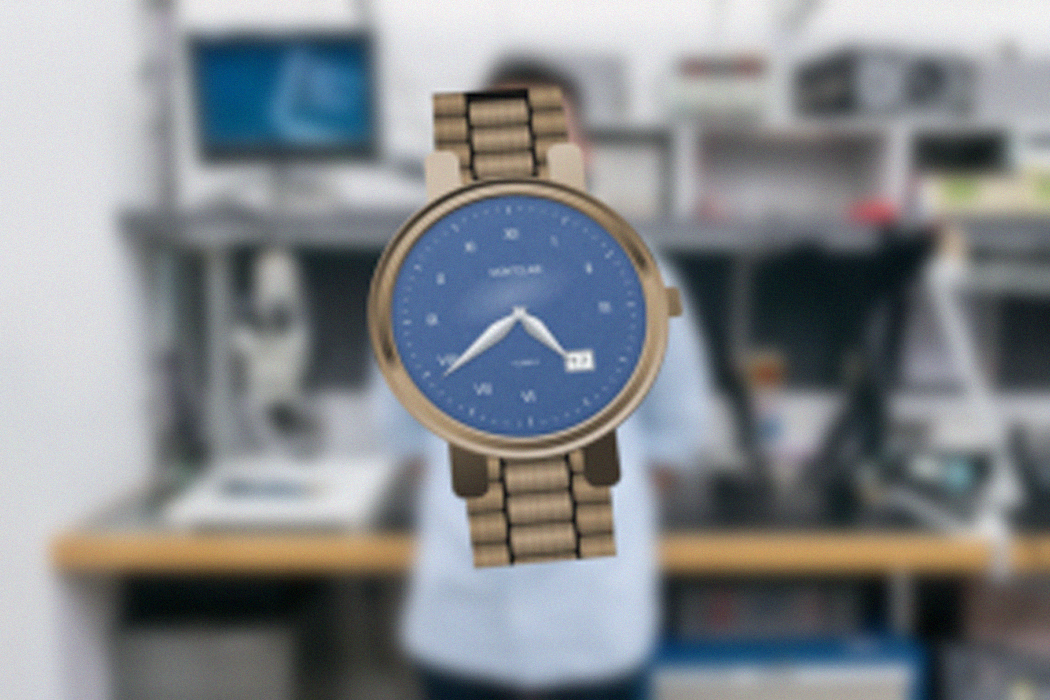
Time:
4.39
